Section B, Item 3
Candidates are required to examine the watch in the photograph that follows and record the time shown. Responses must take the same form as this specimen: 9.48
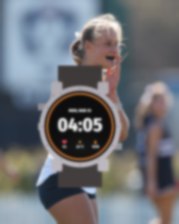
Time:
4.05
